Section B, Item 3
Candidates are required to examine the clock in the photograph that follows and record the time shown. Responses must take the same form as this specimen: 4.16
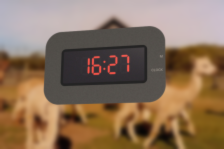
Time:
16.27
